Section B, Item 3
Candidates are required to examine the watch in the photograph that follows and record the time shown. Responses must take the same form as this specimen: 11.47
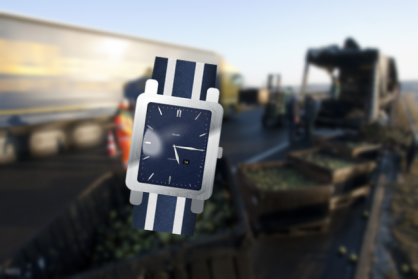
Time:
5.15
